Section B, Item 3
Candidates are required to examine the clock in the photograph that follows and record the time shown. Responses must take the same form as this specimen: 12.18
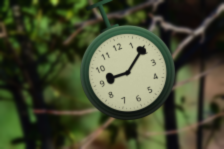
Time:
9.09
